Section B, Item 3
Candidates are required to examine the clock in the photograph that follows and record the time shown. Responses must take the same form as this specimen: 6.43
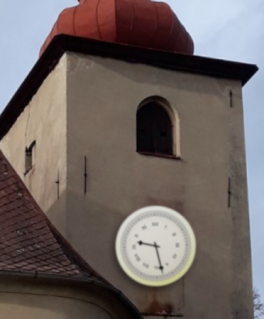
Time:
9.28
